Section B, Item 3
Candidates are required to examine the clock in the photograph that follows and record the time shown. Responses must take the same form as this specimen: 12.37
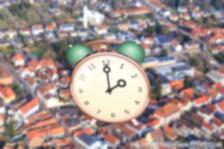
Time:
2.00
